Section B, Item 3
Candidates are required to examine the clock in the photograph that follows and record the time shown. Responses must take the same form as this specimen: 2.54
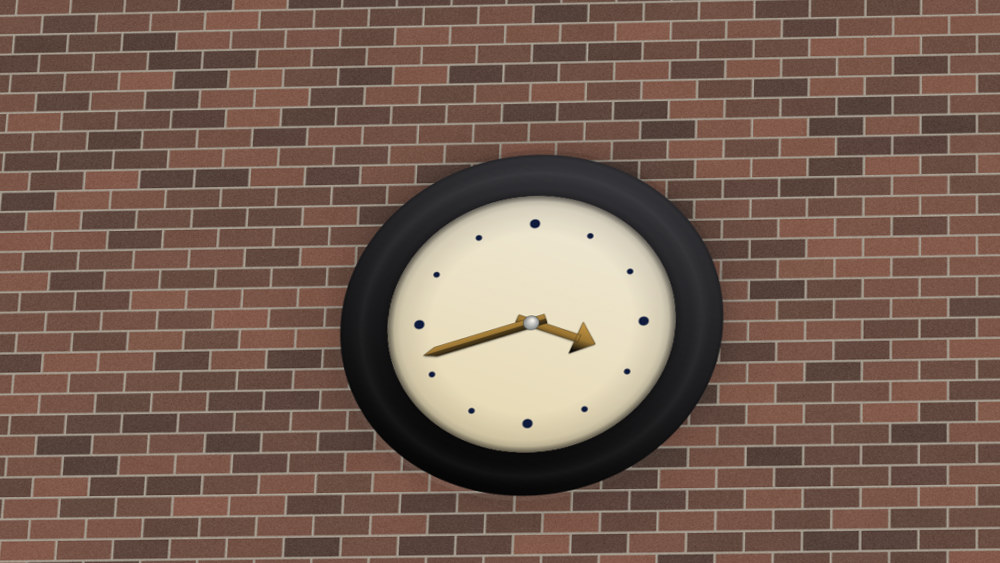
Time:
3.42
